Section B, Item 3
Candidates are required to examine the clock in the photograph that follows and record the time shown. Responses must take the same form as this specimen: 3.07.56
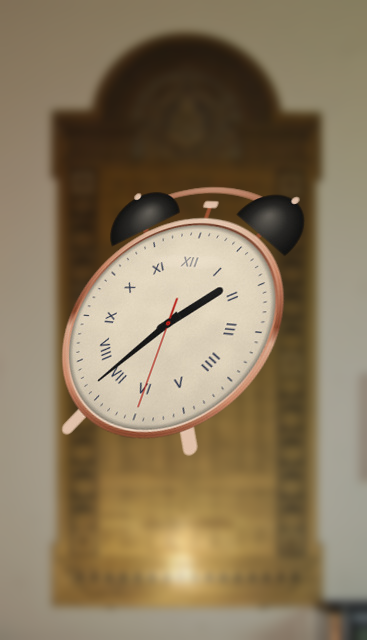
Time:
1.36.30
